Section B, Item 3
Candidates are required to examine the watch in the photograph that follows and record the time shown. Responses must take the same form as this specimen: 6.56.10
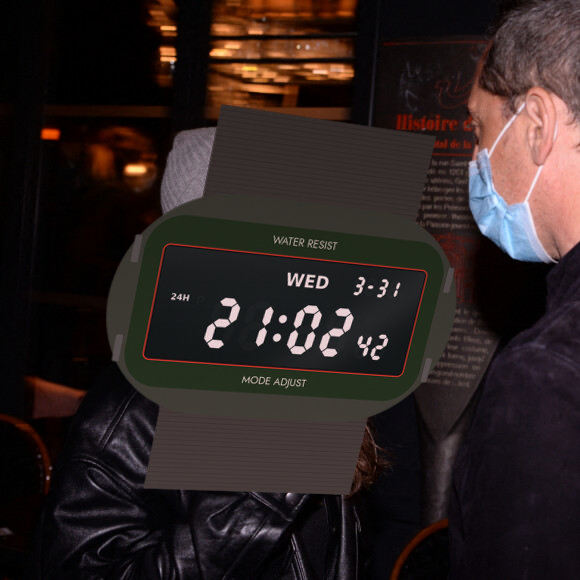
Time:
21.02.42
